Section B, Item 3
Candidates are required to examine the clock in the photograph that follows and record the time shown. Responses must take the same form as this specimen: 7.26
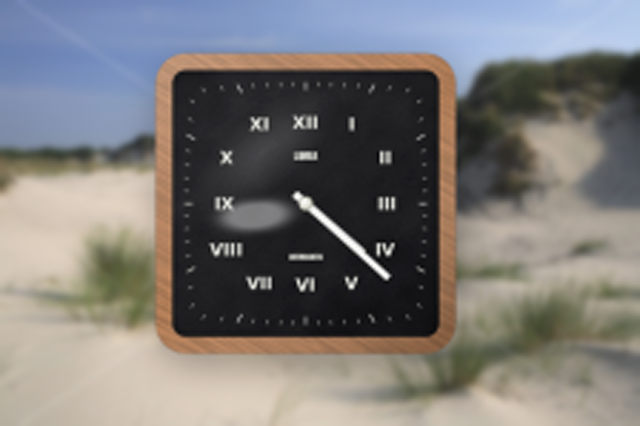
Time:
4.22
